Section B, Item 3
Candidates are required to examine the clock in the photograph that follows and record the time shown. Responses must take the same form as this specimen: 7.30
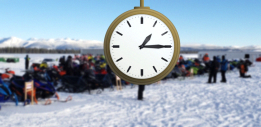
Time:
1.15
